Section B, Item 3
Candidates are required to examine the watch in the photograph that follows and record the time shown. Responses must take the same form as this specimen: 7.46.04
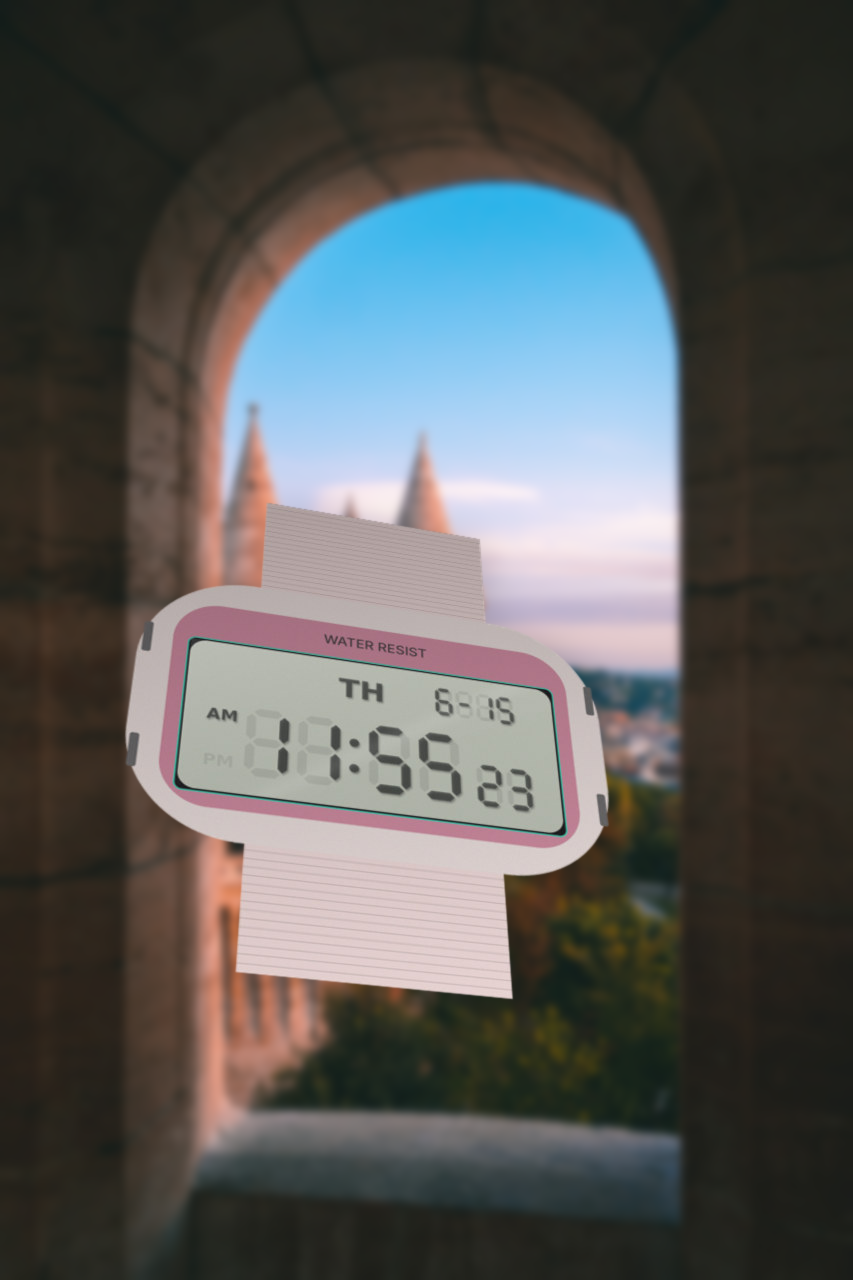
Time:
11.55.23
